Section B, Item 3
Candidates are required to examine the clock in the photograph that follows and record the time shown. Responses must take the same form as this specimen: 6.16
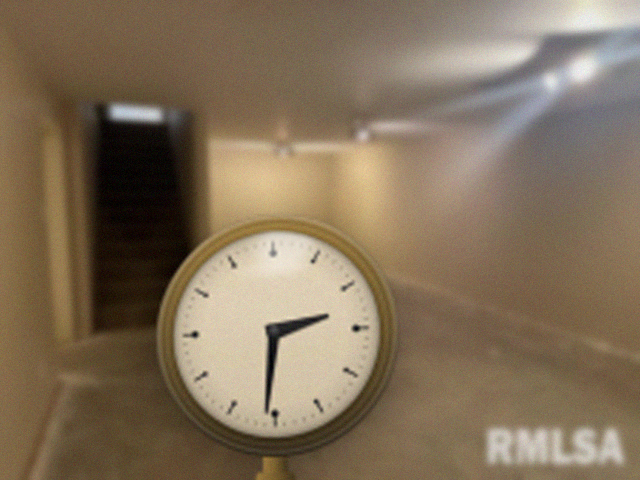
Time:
2.31
